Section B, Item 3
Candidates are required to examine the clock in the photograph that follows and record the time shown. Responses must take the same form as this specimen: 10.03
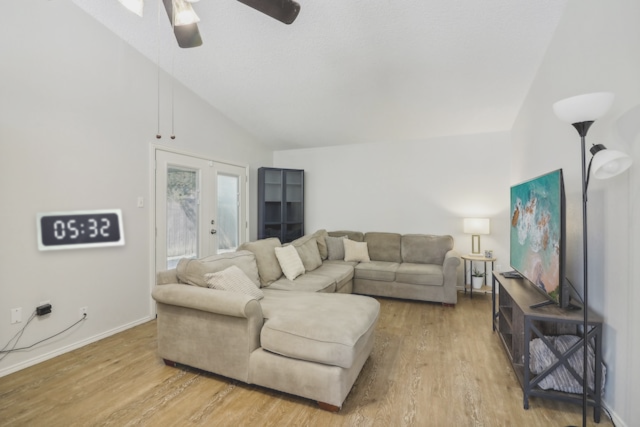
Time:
5.32
